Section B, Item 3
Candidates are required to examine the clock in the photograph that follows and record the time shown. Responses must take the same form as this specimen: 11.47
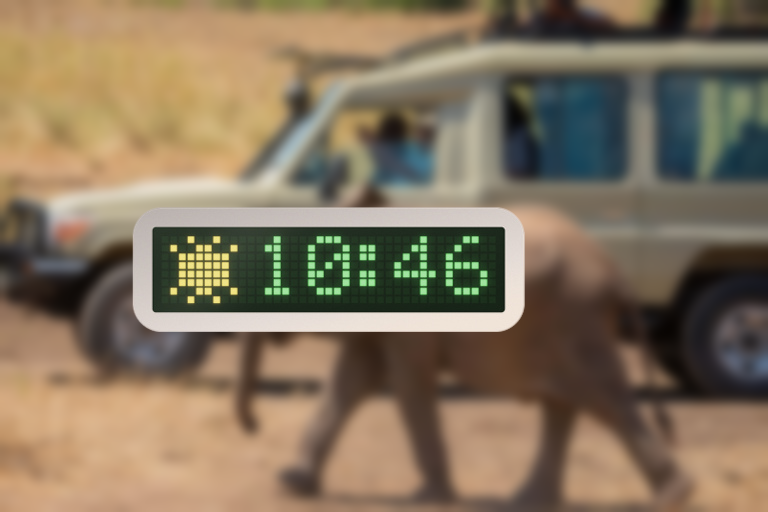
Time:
10.46
